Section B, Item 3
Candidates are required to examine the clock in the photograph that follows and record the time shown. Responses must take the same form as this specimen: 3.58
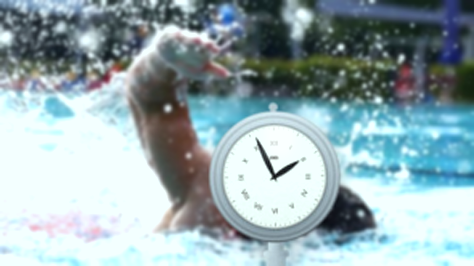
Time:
1.56
